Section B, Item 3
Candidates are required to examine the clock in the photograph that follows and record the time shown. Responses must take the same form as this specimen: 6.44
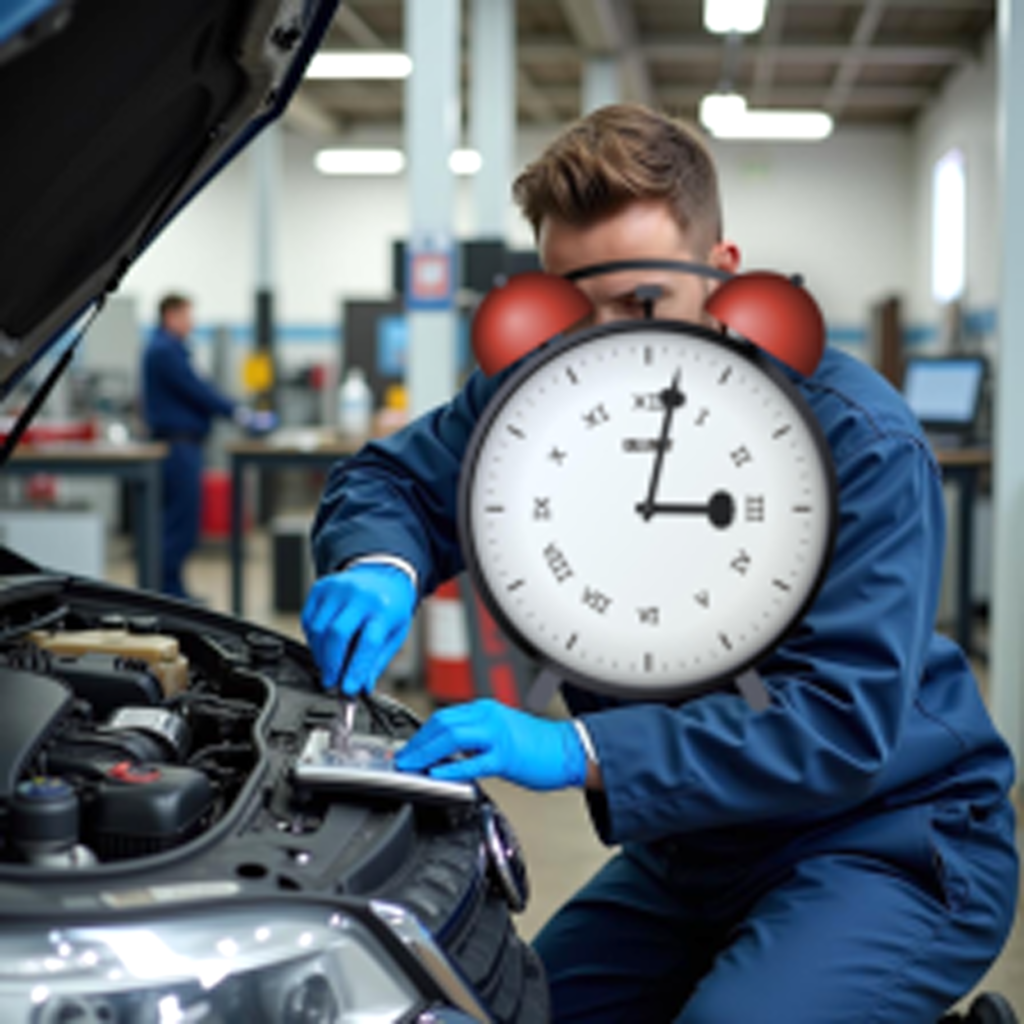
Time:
3.02
